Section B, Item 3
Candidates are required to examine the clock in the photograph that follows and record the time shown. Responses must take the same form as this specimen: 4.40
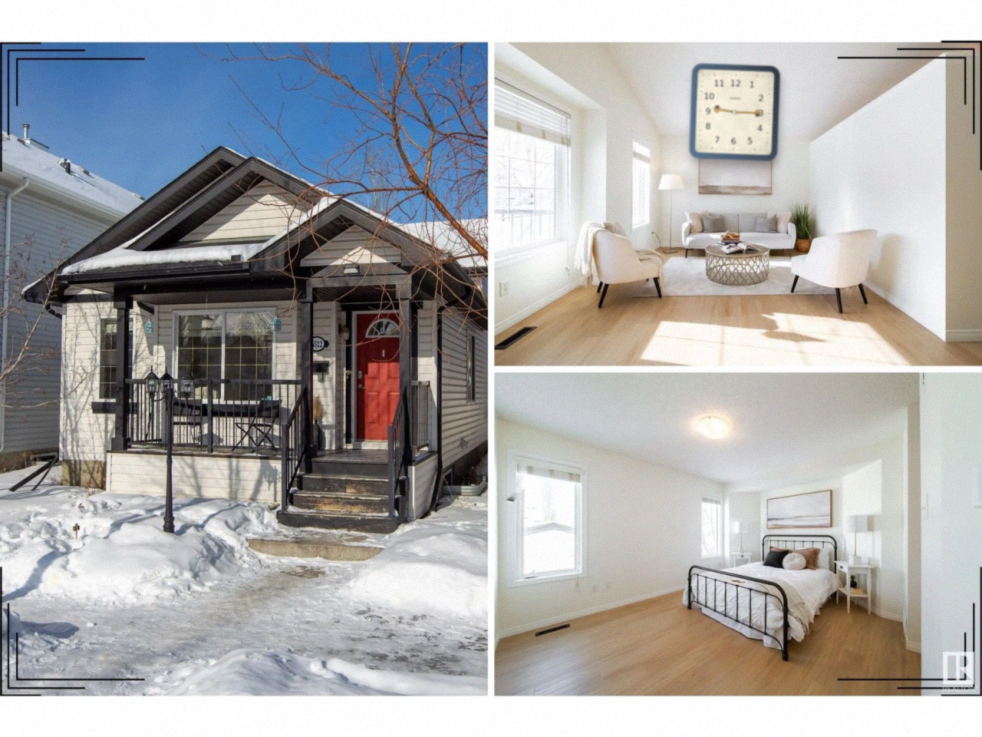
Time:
9.15
